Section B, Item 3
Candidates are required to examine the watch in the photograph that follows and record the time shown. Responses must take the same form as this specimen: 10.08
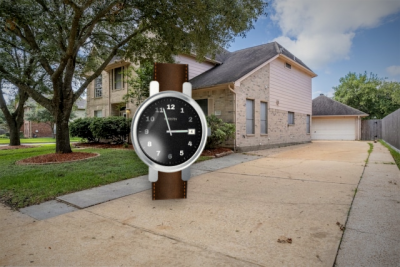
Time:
2.57
